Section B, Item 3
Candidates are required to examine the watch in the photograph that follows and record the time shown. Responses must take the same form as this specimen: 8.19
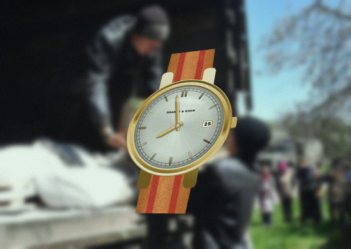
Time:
7.58
